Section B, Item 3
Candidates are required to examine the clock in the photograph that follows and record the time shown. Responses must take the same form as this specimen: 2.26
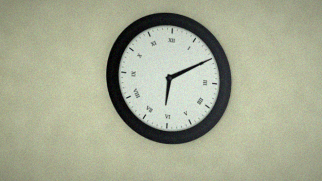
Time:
6.10
